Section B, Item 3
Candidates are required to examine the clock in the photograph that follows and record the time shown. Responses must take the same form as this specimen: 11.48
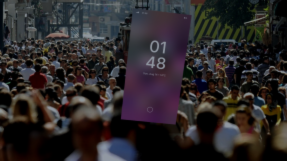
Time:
1.48
